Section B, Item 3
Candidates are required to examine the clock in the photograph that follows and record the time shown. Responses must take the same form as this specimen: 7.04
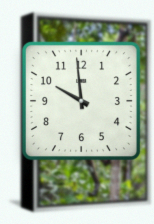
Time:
9.59
